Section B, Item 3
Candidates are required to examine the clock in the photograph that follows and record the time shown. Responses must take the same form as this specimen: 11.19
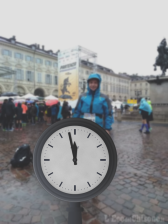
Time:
11.58
